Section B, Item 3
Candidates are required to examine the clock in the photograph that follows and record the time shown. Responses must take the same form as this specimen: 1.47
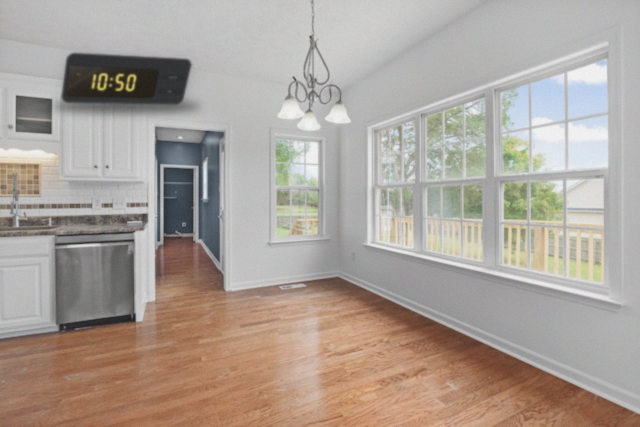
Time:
10.50
